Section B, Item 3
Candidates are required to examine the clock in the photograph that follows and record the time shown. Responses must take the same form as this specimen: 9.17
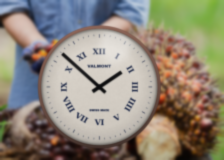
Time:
1.52
